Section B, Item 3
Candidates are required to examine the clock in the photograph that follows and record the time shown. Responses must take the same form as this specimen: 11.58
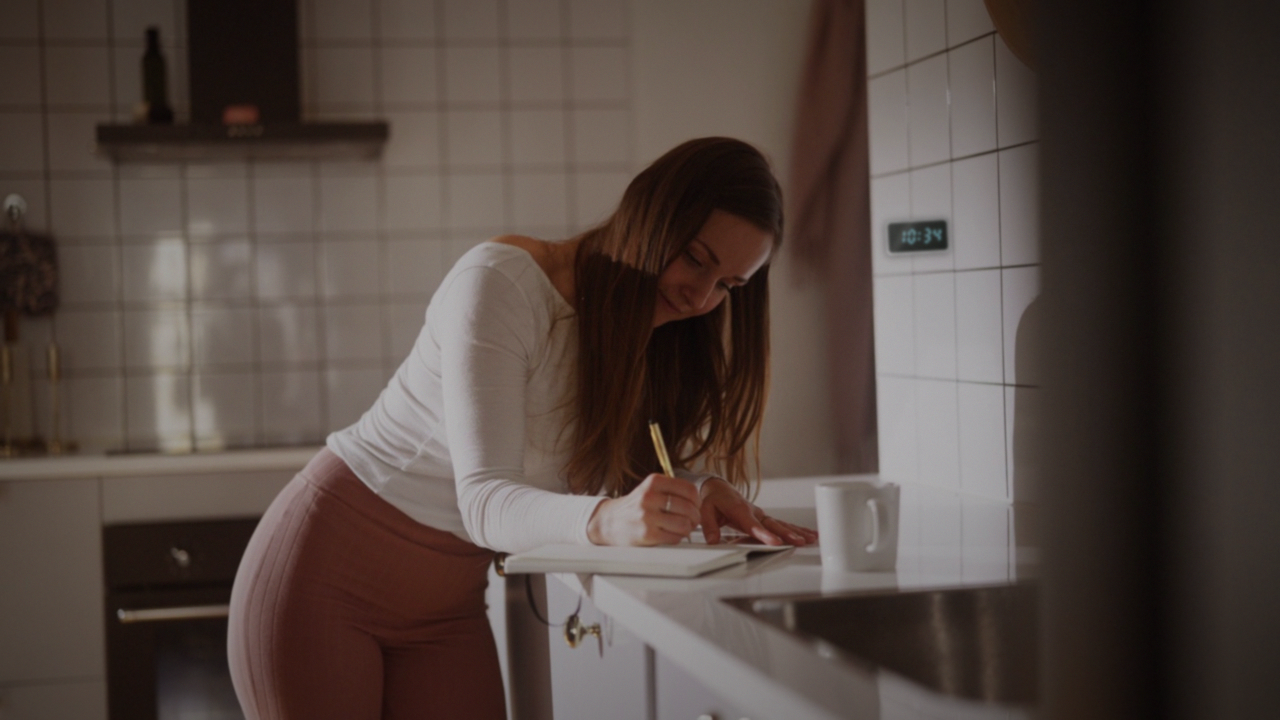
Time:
10.34
